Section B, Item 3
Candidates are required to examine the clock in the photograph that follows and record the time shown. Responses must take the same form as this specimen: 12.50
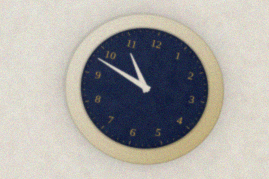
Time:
10.48
